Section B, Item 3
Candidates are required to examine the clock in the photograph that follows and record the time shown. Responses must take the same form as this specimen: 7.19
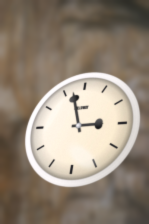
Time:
2.57
